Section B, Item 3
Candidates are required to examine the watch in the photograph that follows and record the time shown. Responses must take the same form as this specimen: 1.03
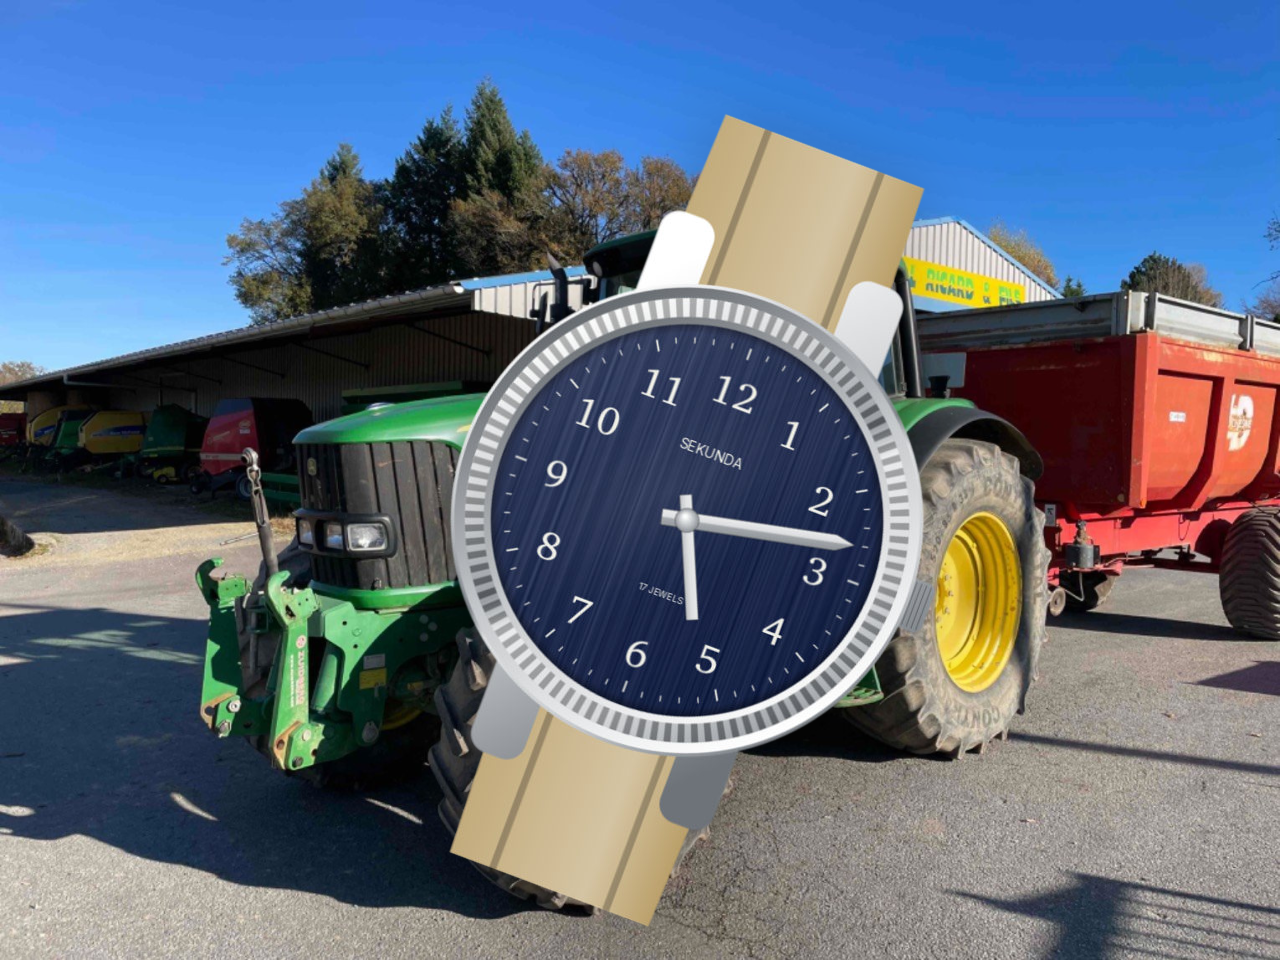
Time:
5.13
